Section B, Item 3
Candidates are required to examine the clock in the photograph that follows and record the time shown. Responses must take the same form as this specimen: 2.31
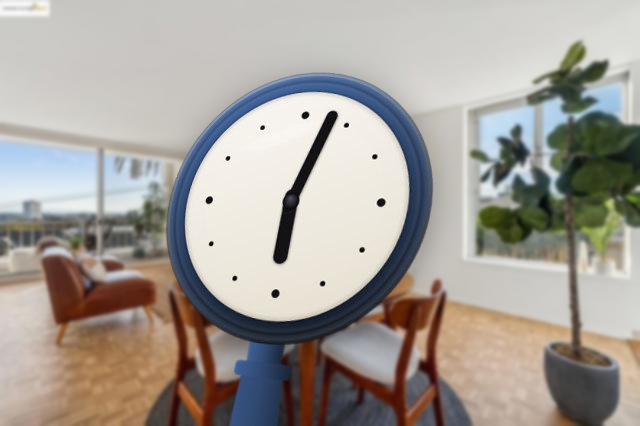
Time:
6.03
